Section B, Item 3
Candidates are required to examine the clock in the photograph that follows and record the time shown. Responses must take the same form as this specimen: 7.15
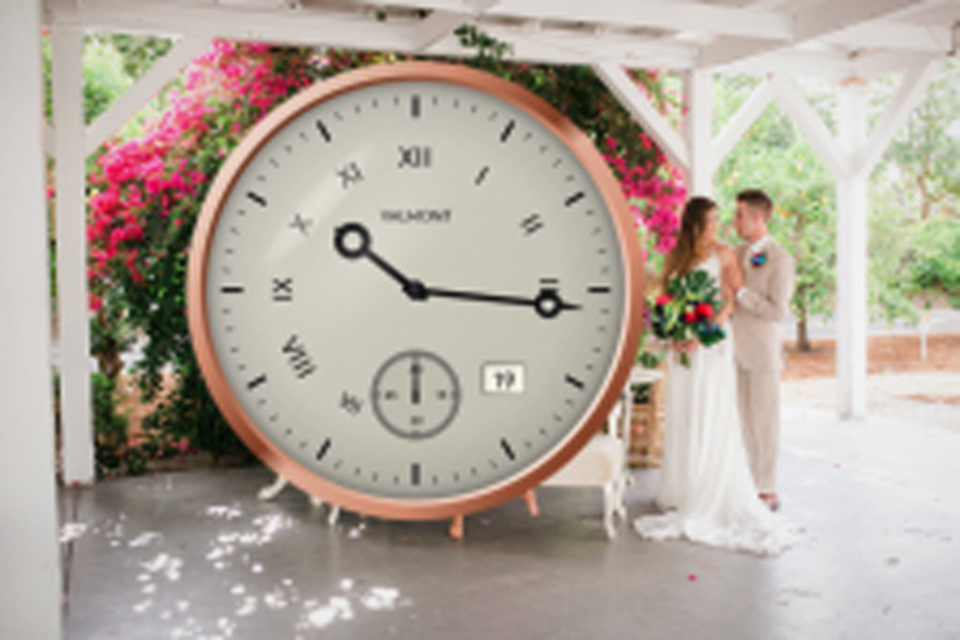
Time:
10.16
